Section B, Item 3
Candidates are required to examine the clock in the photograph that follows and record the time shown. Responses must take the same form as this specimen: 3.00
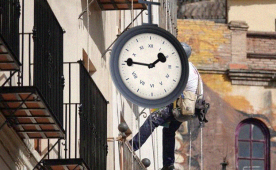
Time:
1.46
